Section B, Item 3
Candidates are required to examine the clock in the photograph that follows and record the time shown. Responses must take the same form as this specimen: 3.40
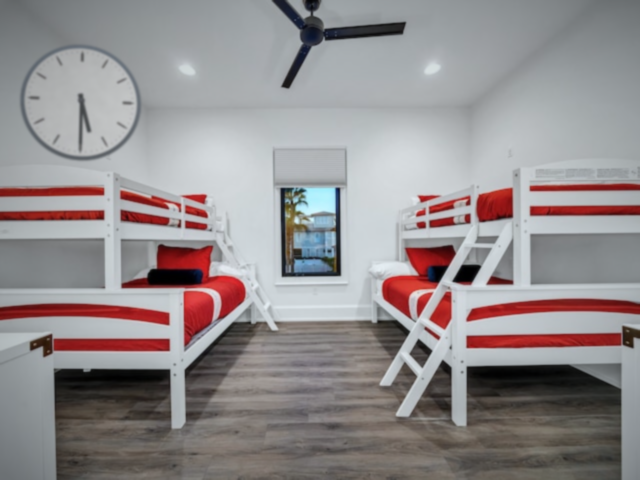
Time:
5.30
